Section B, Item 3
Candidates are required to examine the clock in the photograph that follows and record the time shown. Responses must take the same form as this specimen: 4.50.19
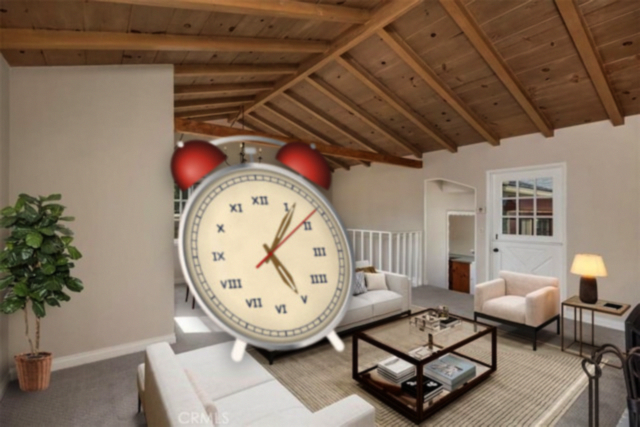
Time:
5.06.09
